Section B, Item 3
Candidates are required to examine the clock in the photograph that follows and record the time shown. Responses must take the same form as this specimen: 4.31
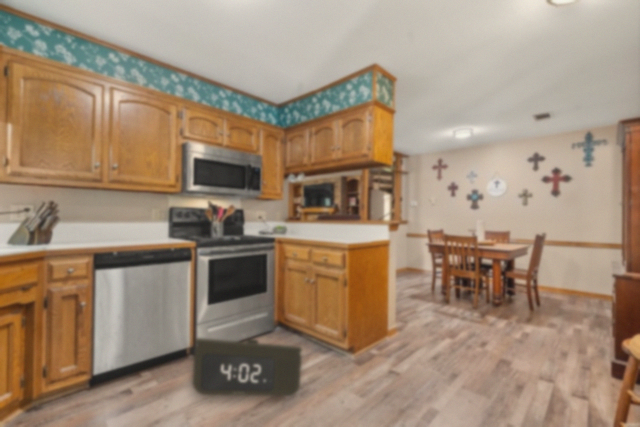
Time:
4.02
